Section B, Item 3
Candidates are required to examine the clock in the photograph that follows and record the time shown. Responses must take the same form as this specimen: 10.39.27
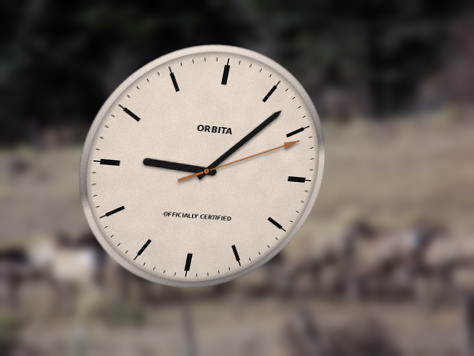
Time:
9.07.11
